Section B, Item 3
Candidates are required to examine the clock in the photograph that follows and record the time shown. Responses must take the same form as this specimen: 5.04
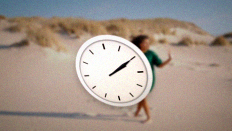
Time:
2.10
